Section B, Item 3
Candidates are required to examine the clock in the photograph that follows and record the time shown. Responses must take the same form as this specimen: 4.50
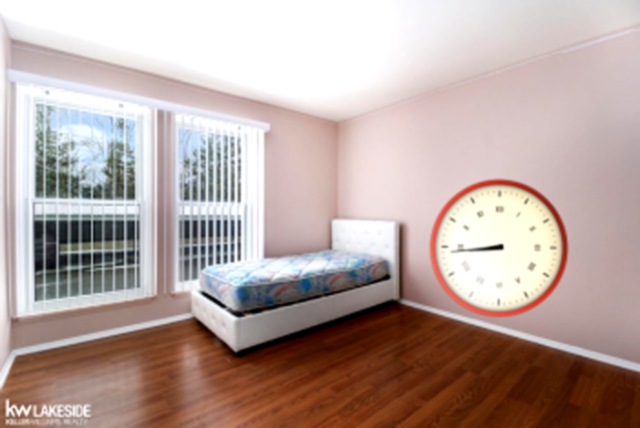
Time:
8.44
